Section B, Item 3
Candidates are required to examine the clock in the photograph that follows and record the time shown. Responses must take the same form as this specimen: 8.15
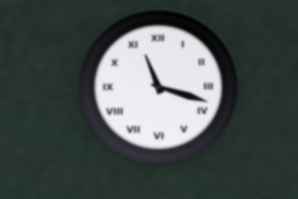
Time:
11.18
